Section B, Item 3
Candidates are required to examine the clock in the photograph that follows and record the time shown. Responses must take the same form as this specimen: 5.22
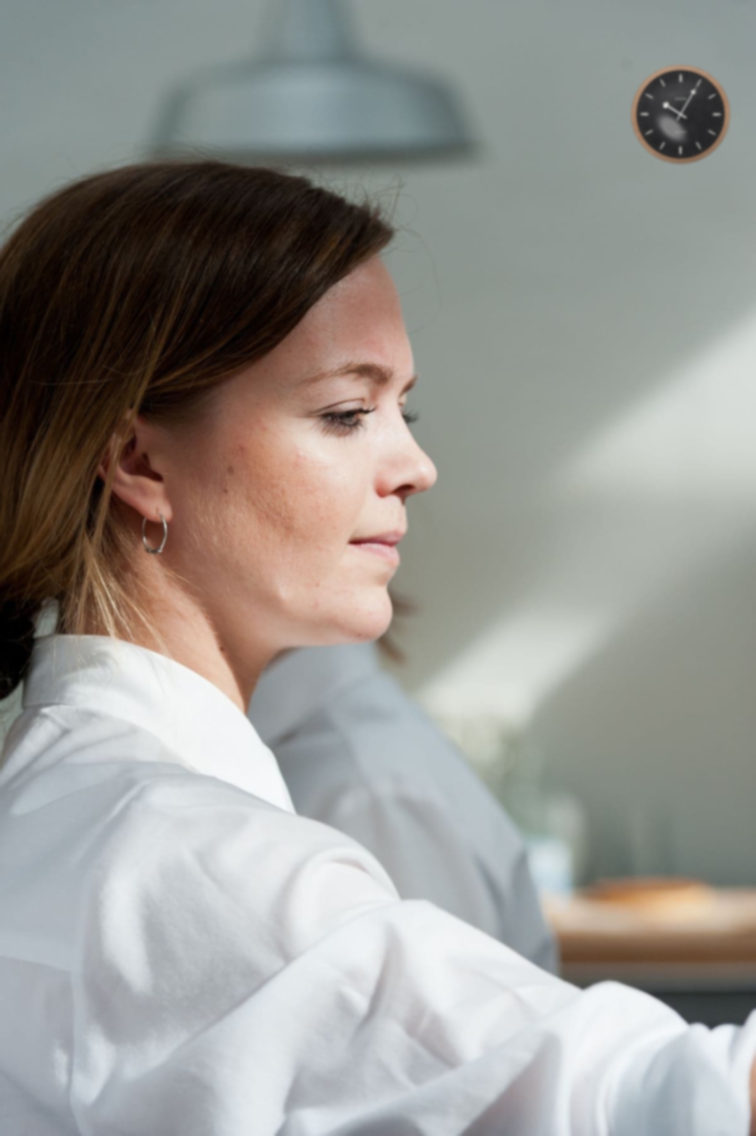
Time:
10.05
